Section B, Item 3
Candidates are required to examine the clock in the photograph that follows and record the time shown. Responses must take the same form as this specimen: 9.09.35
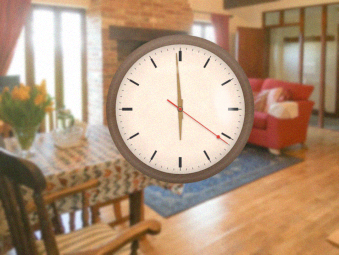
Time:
5.59.21
